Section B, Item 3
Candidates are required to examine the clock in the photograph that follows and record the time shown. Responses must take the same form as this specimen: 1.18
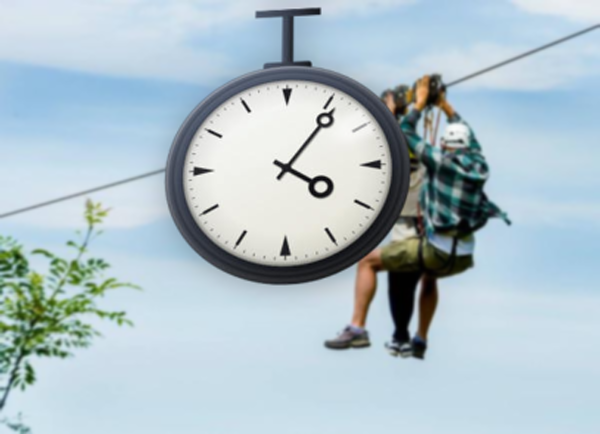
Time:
4.06
